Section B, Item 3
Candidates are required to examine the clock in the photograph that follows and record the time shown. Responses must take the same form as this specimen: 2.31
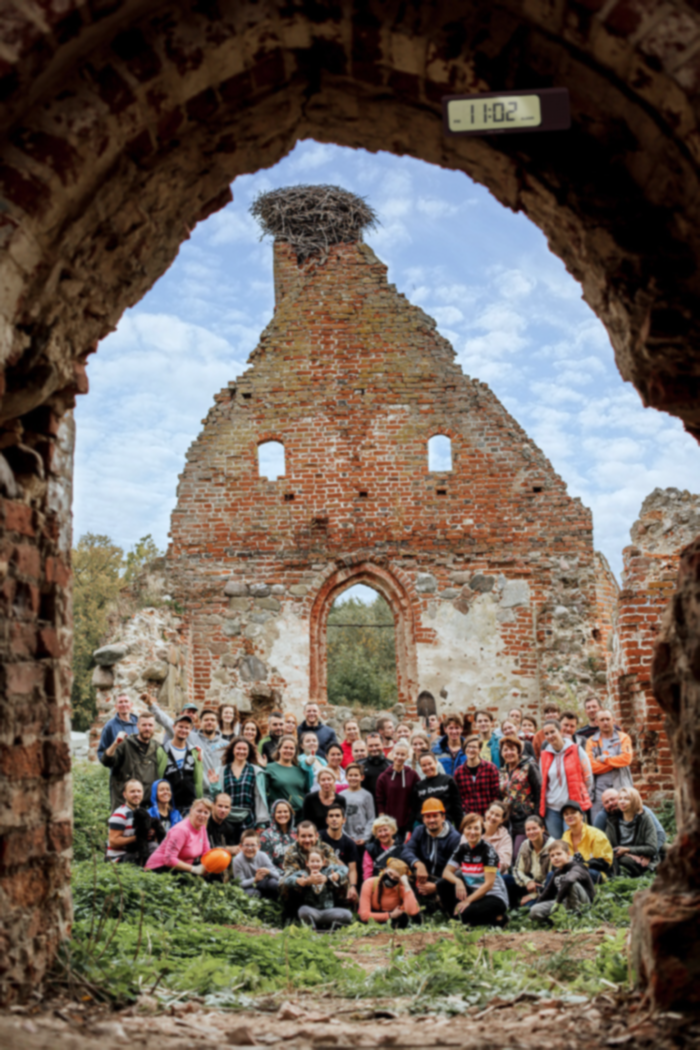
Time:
11.02
